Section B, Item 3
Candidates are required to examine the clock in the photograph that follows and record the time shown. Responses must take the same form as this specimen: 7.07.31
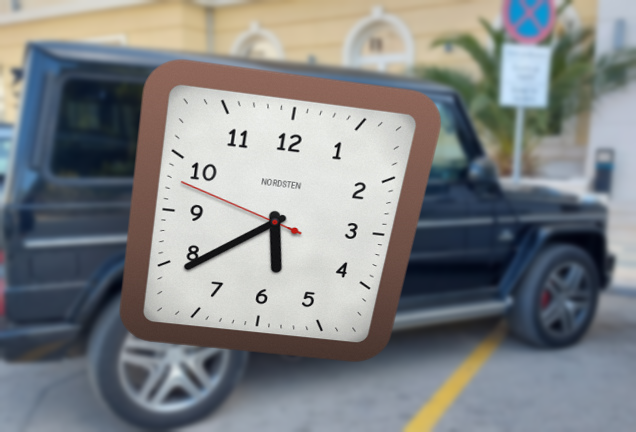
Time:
5.38.48
